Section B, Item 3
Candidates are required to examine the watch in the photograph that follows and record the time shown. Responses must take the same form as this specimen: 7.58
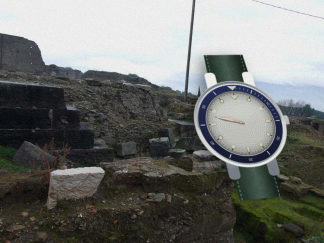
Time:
9.48
